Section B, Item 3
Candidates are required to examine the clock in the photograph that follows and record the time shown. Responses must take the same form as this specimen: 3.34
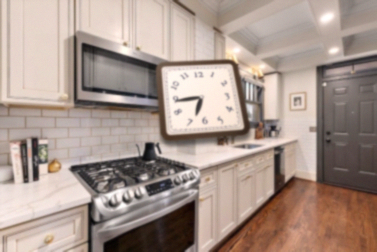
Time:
6.44
